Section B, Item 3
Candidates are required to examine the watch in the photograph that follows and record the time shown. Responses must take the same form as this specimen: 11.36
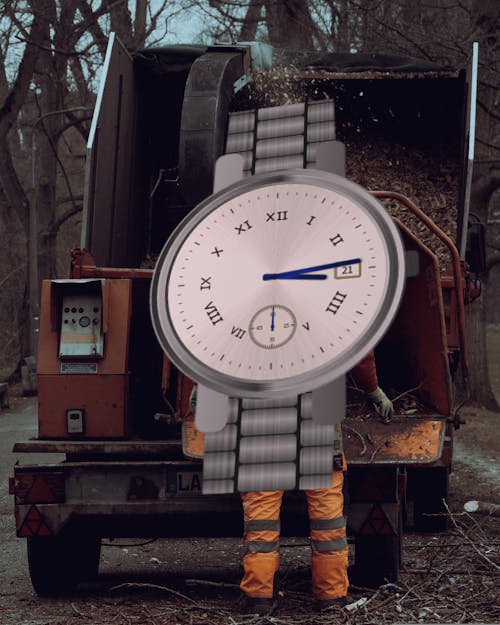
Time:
3.14
